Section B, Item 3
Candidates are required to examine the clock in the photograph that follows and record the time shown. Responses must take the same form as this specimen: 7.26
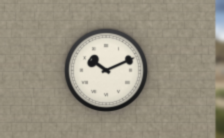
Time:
10.11
